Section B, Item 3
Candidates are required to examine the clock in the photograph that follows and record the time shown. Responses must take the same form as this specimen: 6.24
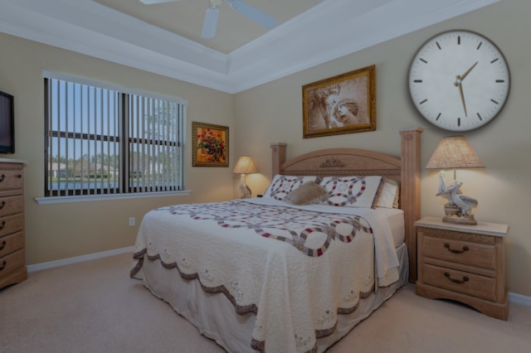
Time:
1.28
